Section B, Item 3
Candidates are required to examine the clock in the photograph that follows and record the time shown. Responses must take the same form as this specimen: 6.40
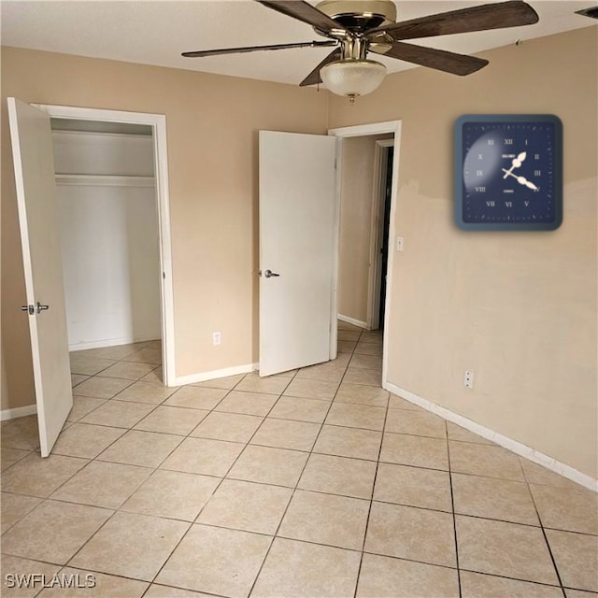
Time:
1.20
